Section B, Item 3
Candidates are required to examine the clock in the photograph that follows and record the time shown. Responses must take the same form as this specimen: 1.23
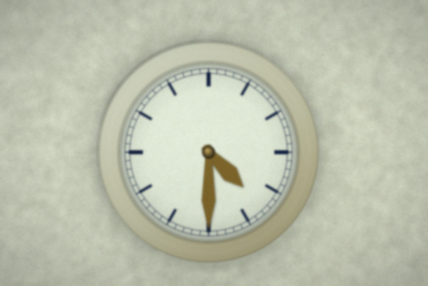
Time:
4.30
